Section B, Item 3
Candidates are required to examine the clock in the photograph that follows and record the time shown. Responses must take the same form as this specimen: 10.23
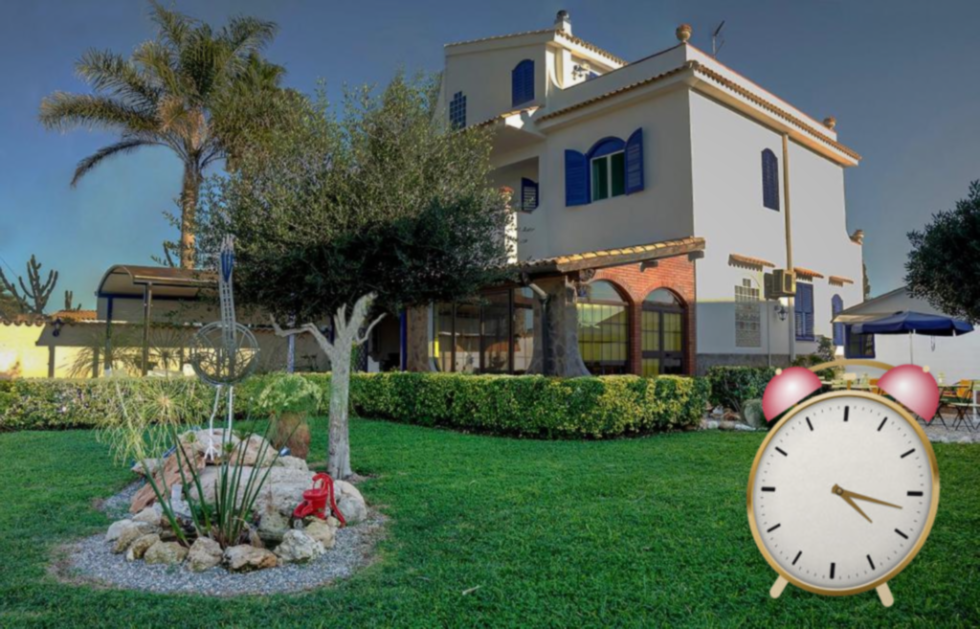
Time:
4.17
